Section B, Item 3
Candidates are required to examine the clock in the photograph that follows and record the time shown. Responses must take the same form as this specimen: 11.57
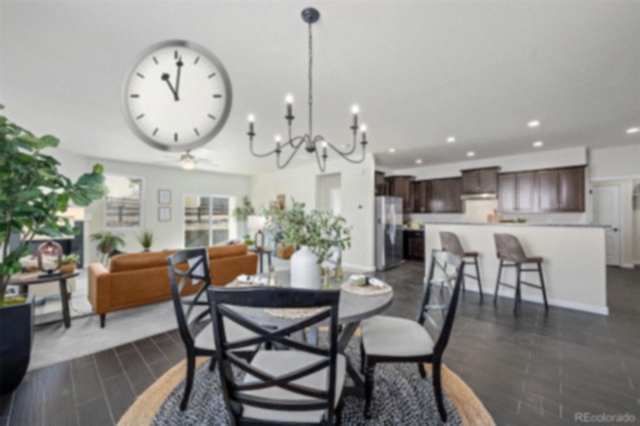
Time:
11.01
